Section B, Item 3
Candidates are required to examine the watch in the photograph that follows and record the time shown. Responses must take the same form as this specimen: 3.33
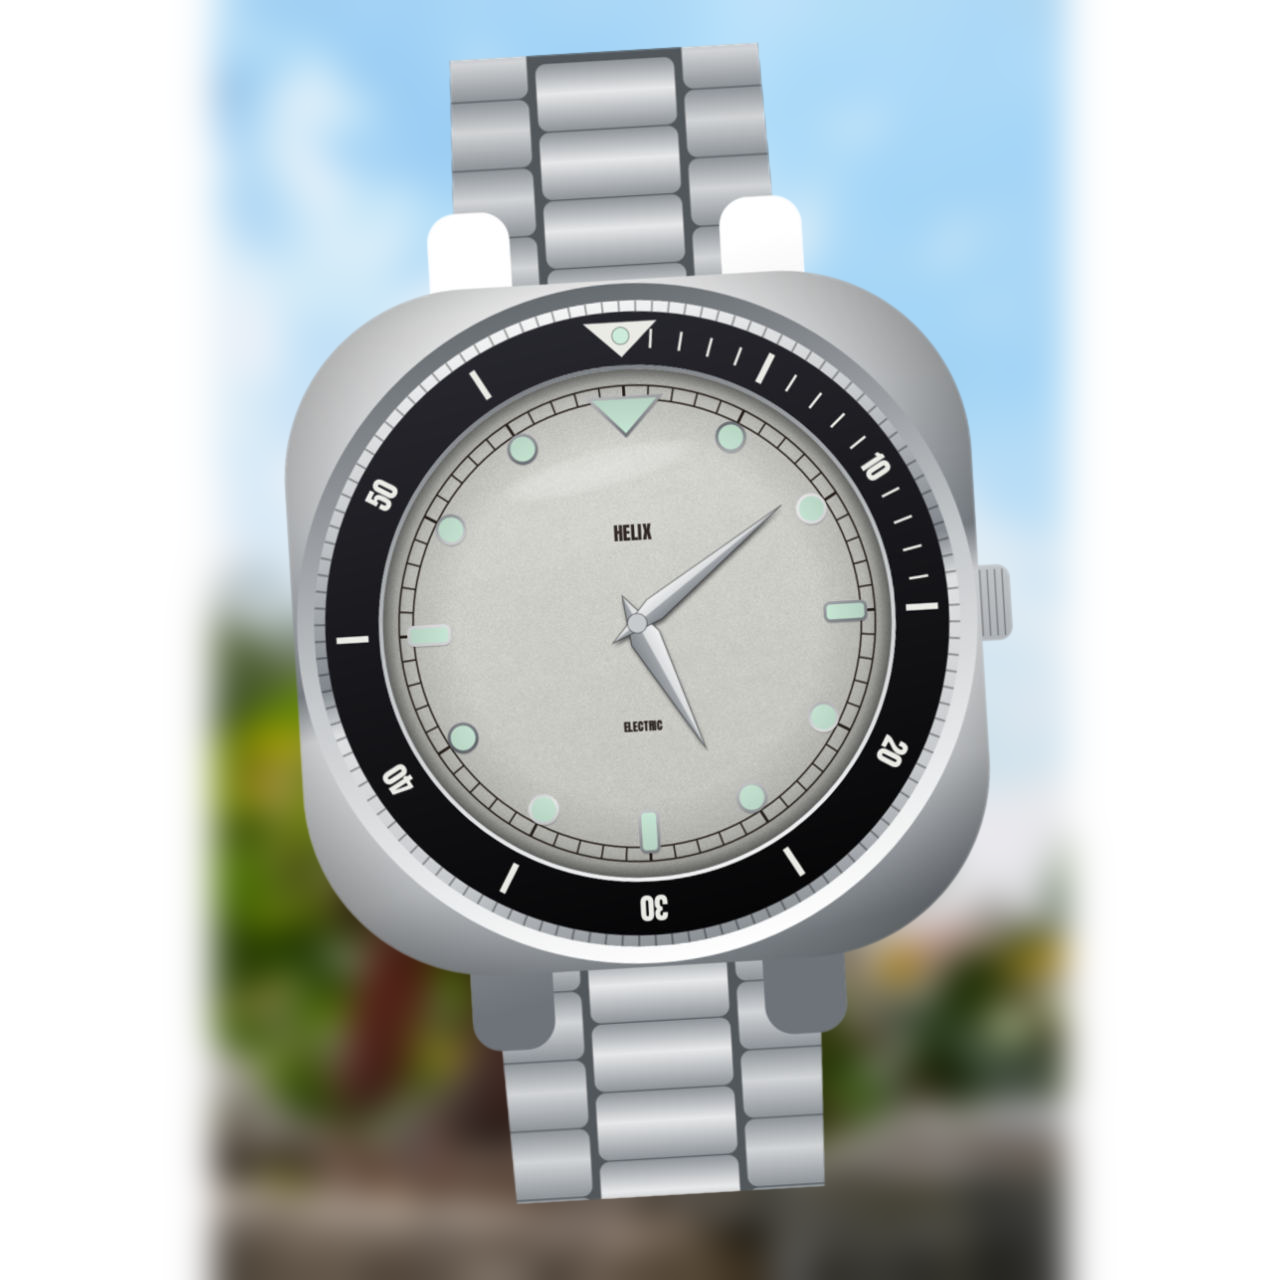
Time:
5.09
